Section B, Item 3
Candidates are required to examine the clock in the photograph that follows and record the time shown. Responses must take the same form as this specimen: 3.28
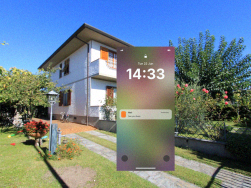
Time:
14.33
